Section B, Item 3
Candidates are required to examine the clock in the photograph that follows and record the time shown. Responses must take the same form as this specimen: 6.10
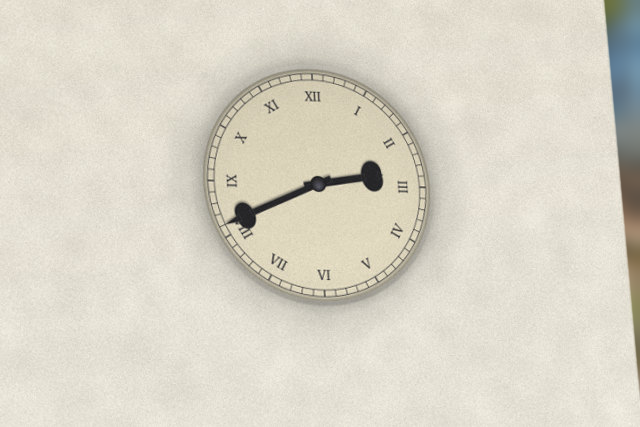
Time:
2.41
